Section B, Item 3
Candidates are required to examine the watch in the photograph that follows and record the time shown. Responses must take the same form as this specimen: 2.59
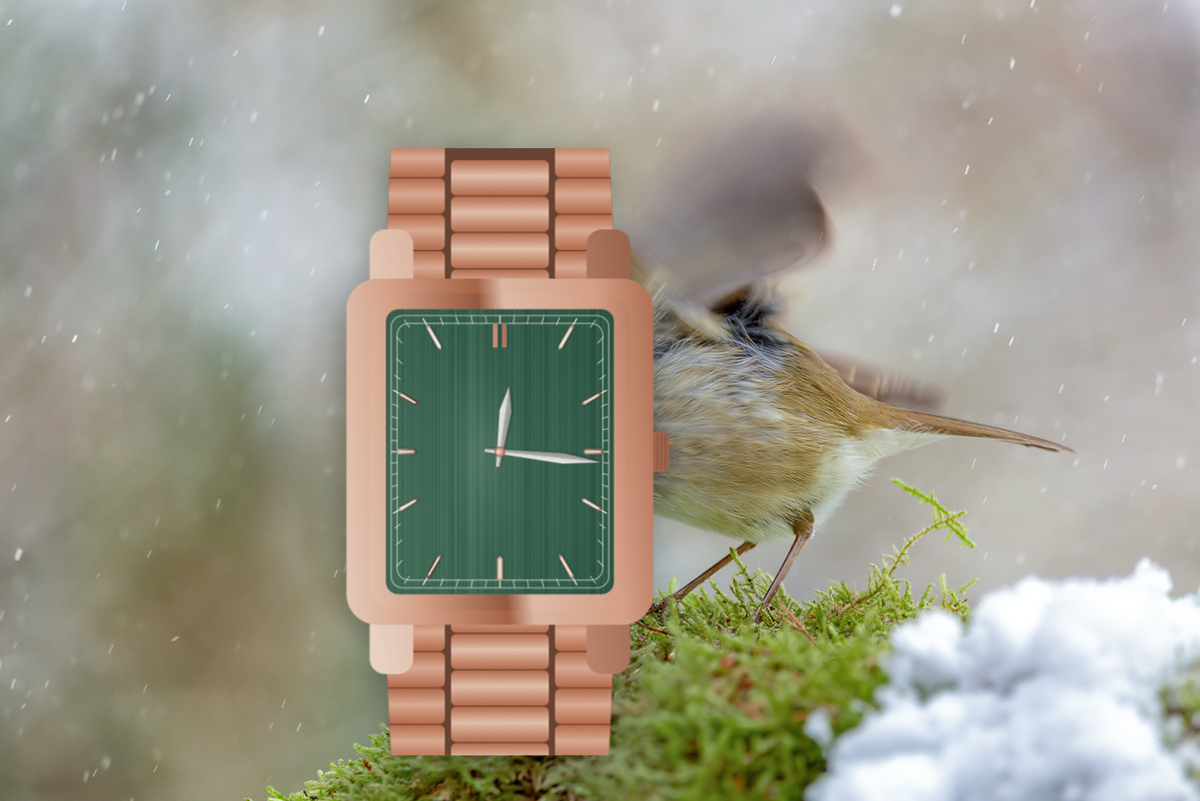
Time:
12.16
